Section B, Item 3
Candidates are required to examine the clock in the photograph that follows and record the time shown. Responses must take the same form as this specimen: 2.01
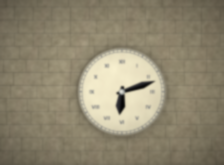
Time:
6.12
